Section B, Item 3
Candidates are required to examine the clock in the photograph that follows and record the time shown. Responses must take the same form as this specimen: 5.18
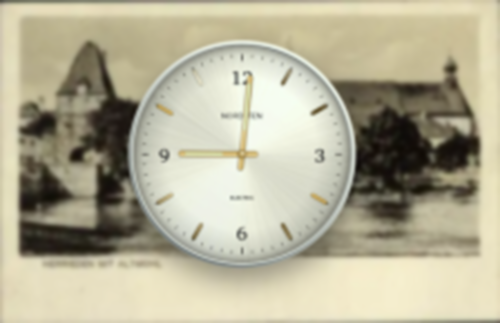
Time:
9.01
